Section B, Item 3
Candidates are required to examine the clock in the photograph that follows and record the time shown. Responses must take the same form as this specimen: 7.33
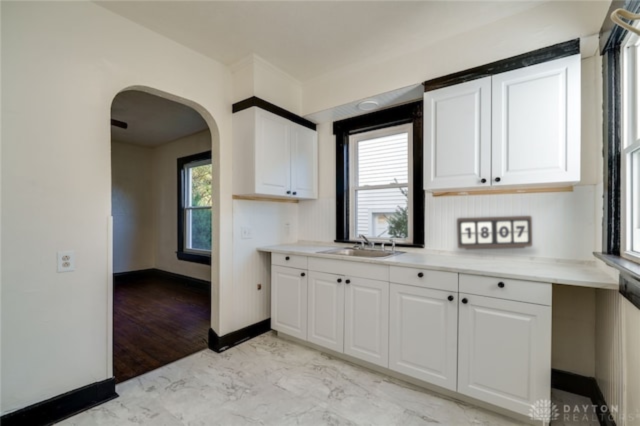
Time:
18.07
